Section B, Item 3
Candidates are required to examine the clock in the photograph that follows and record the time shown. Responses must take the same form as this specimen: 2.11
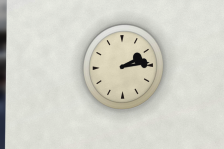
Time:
2.14
